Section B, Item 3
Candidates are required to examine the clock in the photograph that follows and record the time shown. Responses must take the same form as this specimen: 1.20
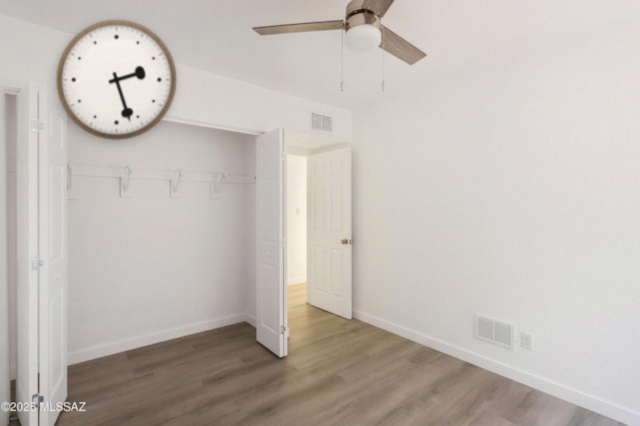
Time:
2.27
